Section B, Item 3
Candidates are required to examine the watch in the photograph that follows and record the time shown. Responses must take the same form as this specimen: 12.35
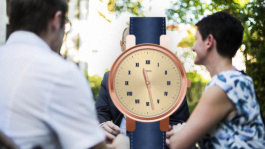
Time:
11.28
